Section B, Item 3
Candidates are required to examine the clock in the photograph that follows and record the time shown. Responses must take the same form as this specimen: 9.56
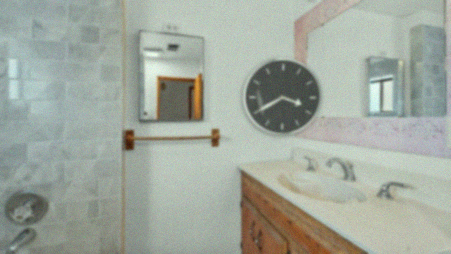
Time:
3.40
